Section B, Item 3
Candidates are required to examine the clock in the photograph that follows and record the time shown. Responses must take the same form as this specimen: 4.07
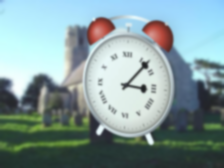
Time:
3.07
